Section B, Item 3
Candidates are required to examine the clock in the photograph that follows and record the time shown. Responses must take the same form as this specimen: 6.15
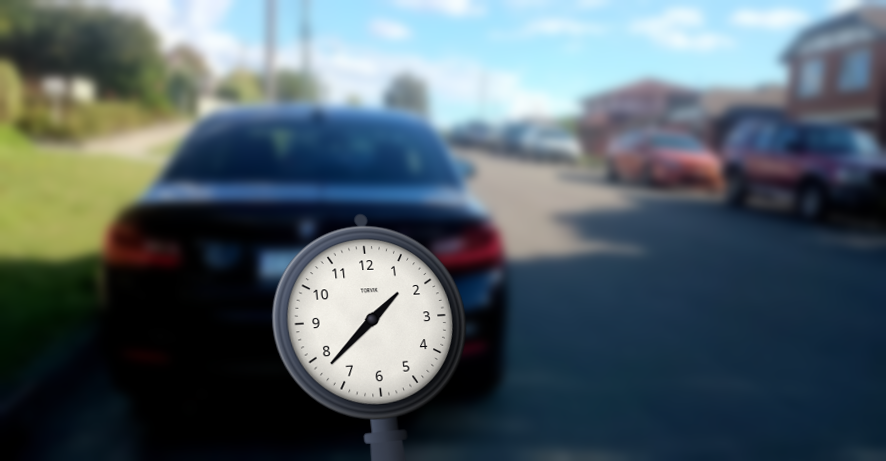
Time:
1.38
